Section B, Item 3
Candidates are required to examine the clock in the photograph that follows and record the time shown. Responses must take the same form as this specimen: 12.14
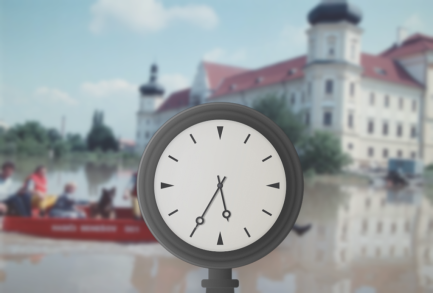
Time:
5.35
